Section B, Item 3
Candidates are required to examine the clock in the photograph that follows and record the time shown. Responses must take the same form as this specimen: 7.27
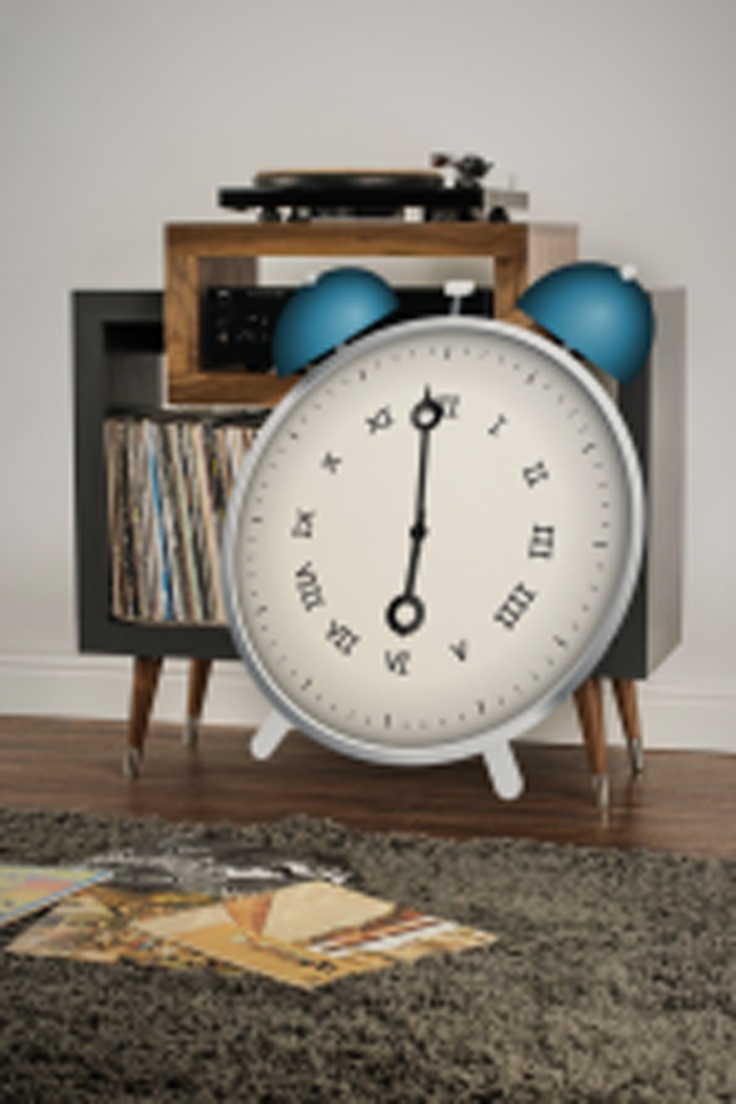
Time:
5.59
